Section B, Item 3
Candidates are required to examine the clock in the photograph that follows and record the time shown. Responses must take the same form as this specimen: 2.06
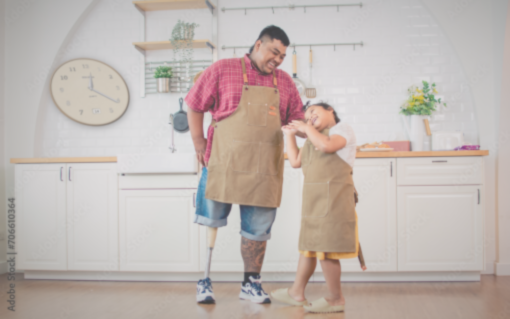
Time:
12.21
